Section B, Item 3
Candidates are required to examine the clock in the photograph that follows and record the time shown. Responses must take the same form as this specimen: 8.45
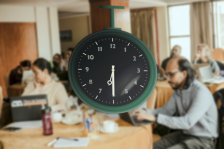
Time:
6.30
